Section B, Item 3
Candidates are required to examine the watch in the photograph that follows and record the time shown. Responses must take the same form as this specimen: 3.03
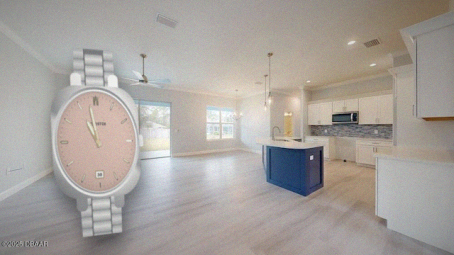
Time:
10.58
